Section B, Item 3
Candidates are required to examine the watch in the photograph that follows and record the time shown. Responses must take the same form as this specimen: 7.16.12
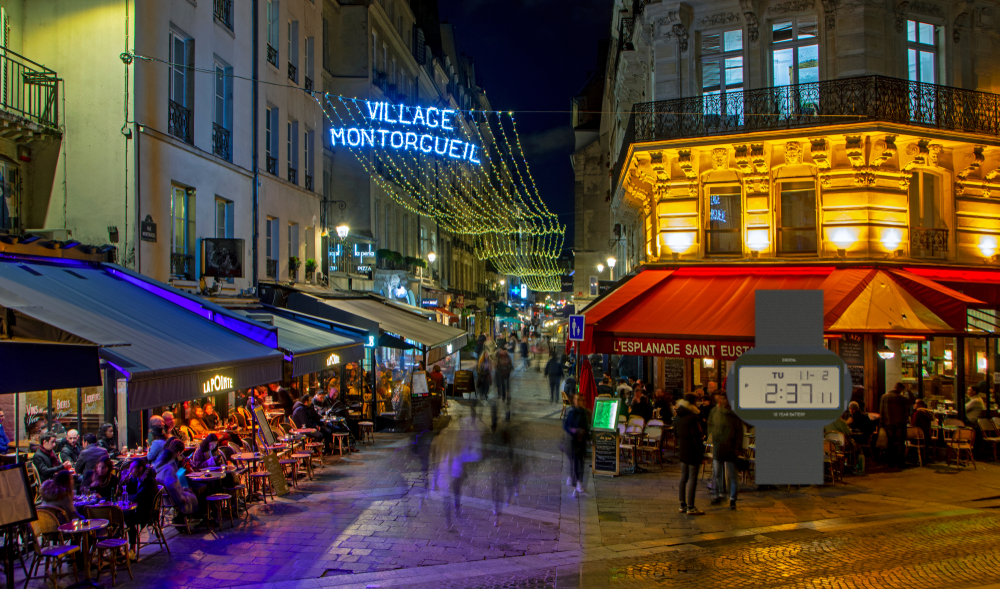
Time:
2.37.11
